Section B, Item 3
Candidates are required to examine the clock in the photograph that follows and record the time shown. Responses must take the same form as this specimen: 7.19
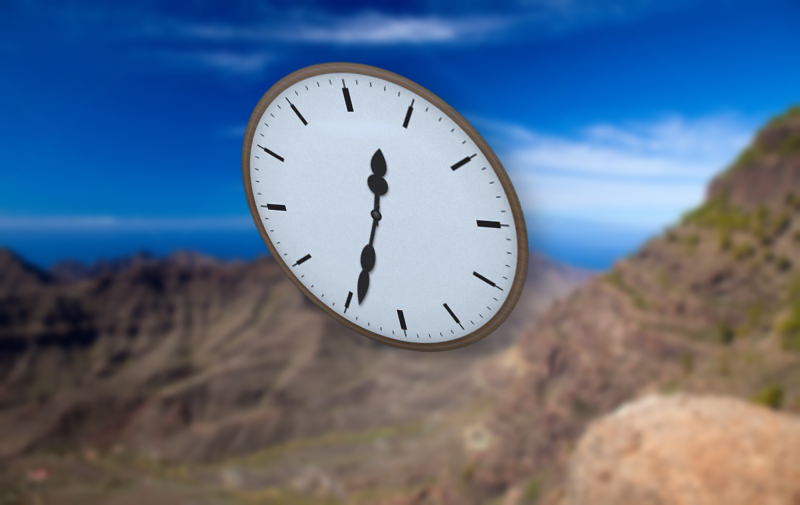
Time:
12.34
